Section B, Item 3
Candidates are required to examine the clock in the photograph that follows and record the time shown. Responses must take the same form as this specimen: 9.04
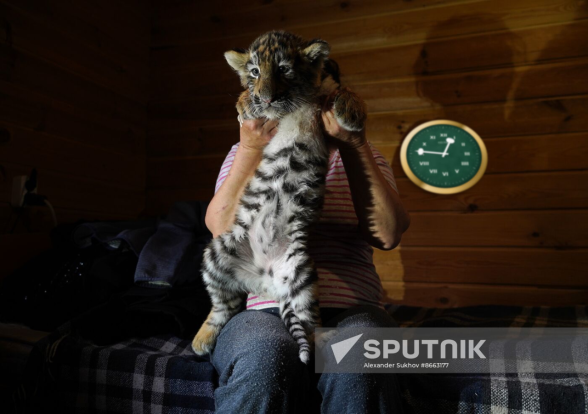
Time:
12.46
